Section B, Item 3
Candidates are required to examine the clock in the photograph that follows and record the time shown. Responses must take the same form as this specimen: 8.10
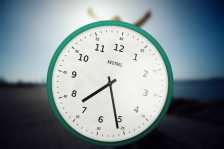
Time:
7.26
